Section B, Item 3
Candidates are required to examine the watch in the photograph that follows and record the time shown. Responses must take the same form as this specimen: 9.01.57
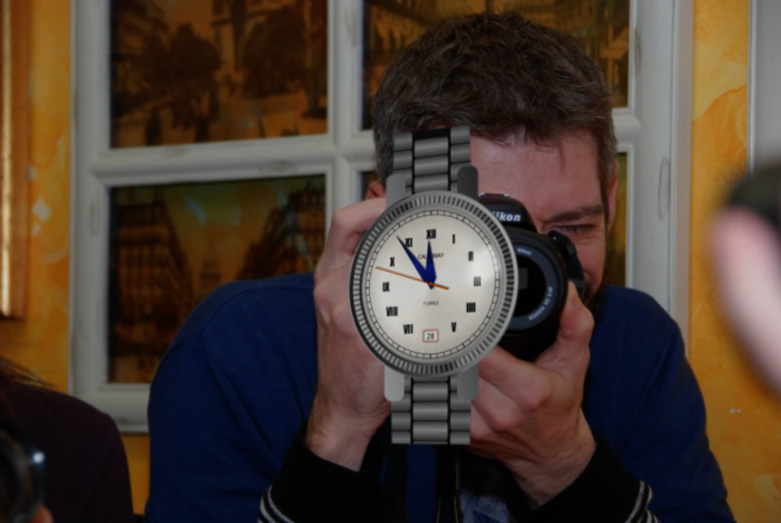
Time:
11.53.48
